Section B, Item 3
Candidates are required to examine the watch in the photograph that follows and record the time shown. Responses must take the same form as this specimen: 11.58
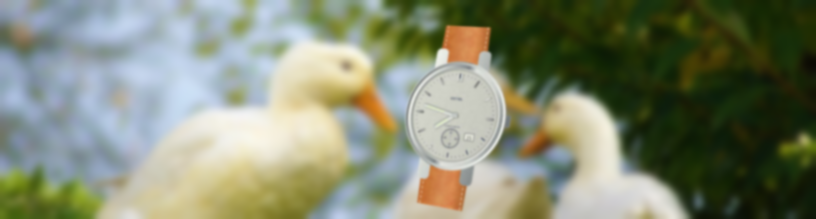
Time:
7.47
